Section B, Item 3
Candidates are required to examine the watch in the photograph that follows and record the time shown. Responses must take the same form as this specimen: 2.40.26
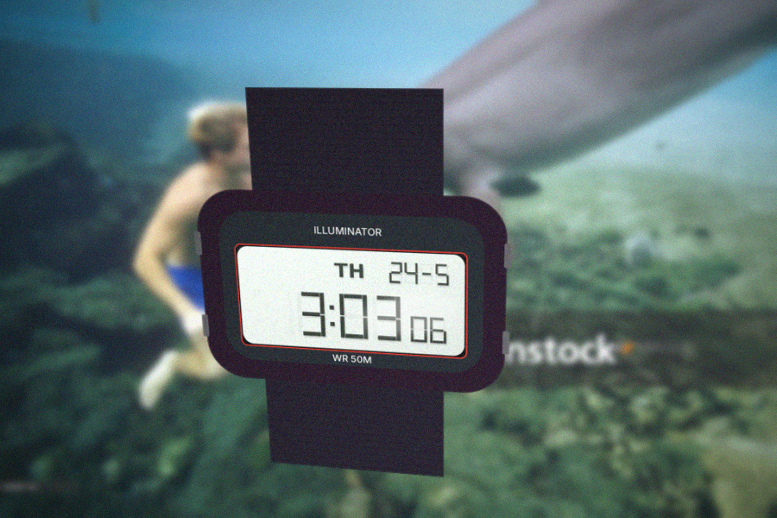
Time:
3.03.06
